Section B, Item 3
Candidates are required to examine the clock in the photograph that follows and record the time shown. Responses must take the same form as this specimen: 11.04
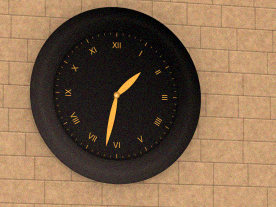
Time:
1.32
